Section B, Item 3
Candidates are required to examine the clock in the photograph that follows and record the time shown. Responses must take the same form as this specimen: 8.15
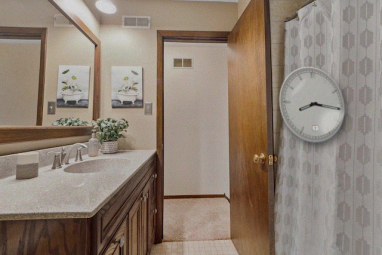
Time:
8.16
